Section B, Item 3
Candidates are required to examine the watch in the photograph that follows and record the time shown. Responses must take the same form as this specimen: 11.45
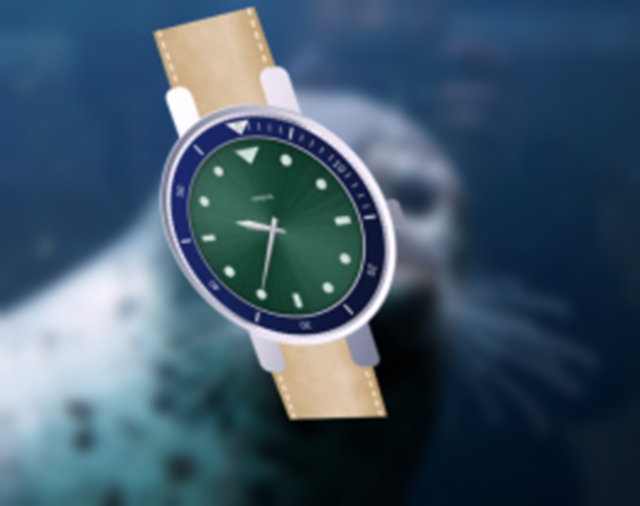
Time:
9.35
